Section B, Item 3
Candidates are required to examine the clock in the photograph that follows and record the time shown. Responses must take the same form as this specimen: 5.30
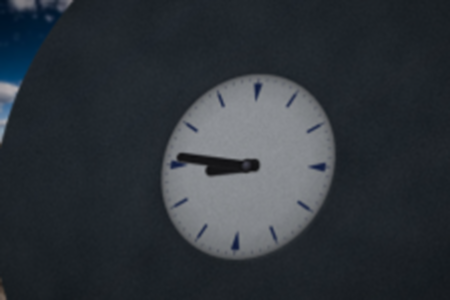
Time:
8.46
